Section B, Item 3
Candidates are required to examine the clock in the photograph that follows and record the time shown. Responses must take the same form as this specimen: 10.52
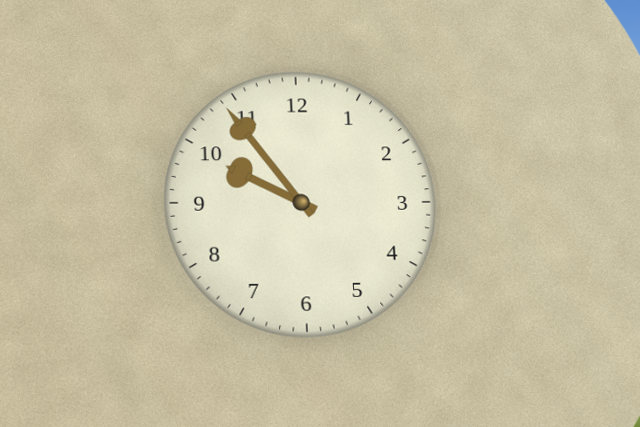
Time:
9.54
